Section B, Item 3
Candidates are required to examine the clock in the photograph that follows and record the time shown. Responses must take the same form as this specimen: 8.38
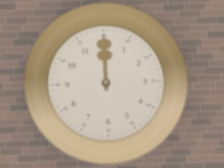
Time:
12.00
